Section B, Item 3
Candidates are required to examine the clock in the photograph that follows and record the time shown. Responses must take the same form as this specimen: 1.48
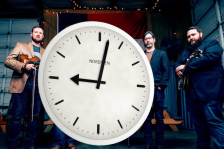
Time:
9.02
